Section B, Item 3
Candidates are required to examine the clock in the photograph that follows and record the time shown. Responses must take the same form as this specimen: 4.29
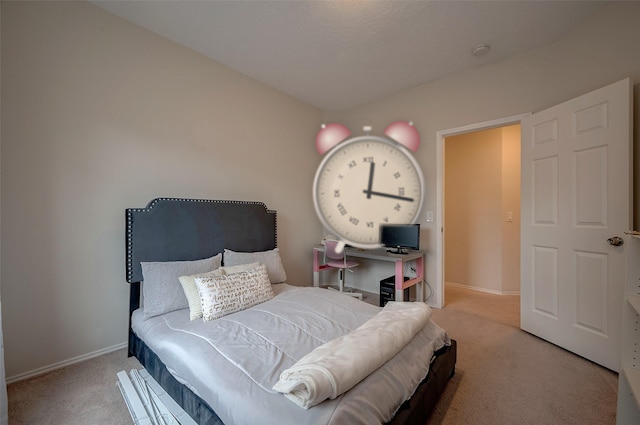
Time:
12.17
